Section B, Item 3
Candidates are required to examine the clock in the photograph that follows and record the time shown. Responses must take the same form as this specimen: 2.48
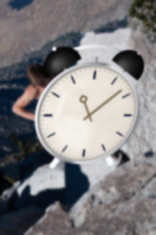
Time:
11.08
